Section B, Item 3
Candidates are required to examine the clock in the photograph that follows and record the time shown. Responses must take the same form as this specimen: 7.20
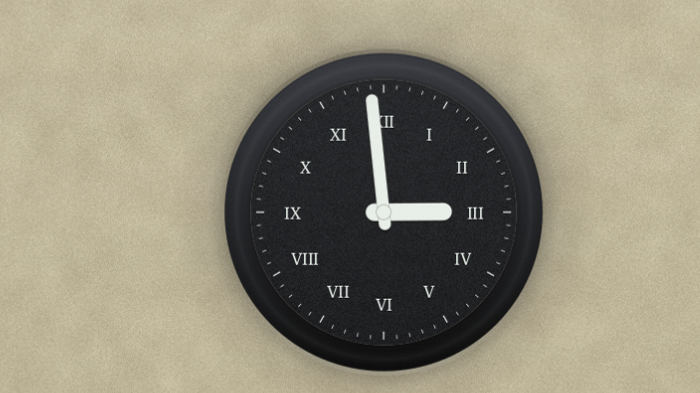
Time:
2.59
